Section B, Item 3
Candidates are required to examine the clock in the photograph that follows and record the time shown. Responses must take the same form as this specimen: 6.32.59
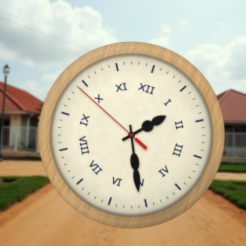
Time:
1.25.49
